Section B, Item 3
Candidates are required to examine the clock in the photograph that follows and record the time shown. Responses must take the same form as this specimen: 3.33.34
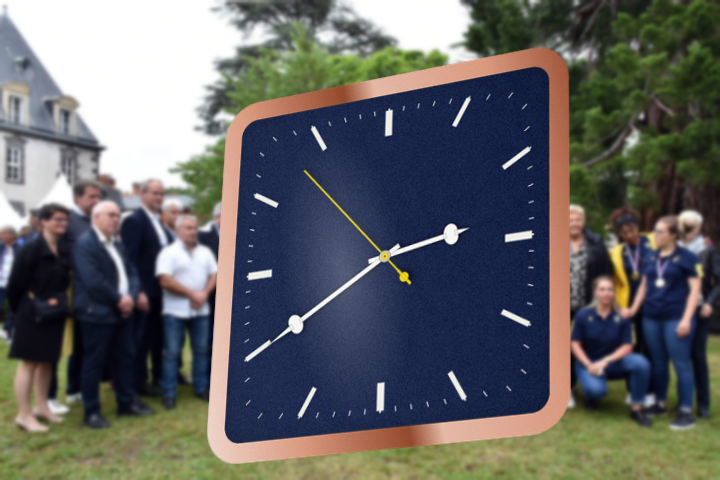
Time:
2.39.53
